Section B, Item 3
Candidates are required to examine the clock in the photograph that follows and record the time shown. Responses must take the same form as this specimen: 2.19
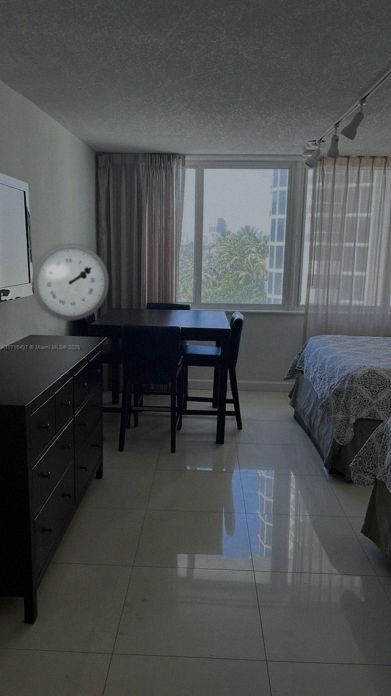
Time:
2.10
